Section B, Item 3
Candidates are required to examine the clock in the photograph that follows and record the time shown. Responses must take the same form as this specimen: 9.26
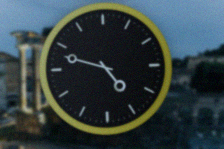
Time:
4.48
